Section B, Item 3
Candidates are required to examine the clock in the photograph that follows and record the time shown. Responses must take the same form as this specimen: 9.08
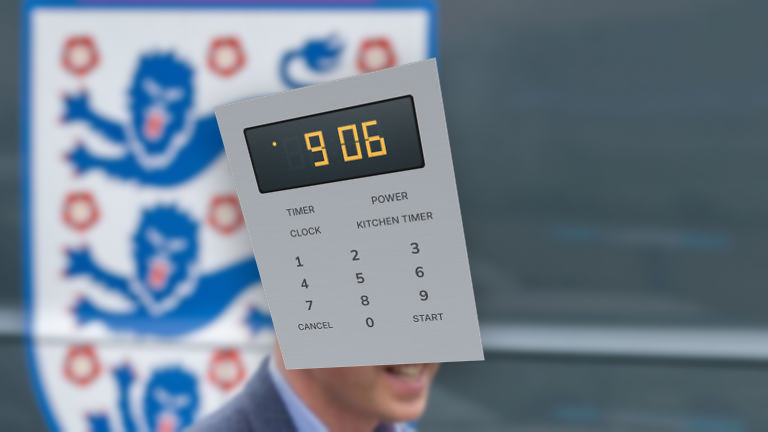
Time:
9.06
